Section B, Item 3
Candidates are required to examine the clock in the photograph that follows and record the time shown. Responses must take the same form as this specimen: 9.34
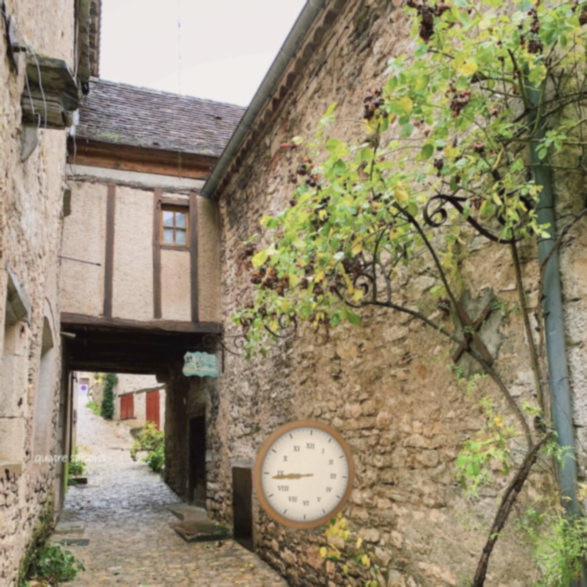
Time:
8.44
